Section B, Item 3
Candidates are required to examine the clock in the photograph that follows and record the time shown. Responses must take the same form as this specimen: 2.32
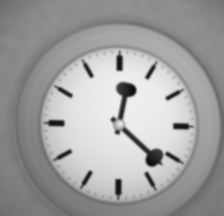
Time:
12.22
